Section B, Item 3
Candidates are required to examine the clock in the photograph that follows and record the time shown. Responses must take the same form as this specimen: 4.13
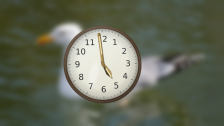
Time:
4.59
